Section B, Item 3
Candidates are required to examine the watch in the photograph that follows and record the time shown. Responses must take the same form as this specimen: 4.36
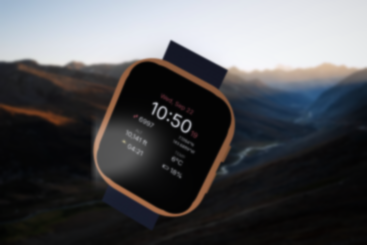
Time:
10.50
